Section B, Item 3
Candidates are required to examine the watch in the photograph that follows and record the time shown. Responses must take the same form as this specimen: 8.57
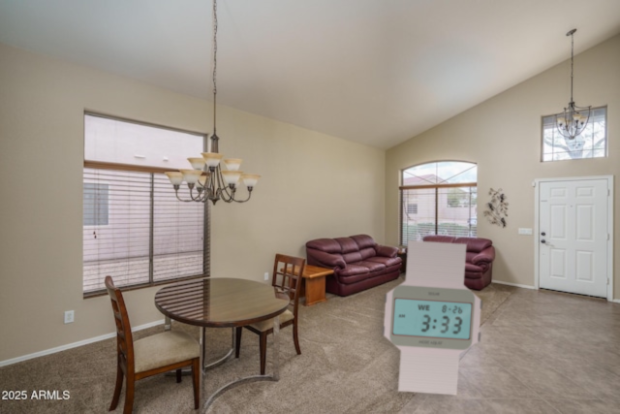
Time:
3.33
